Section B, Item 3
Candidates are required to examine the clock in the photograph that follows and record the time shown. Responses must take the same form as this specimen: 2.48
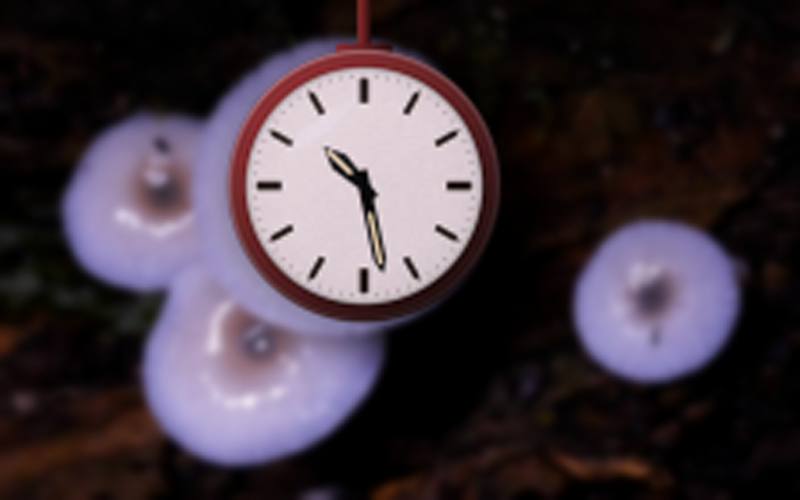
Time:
10.28
